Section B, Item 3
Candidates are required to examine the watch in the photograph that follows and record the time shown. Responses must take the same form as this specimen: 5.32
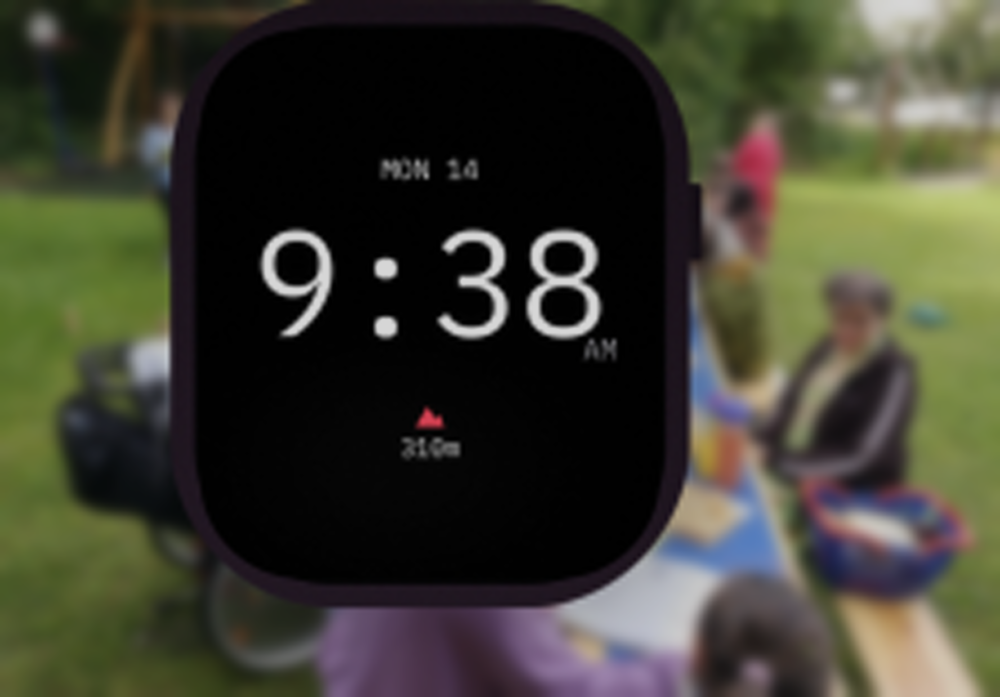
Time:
9.38
